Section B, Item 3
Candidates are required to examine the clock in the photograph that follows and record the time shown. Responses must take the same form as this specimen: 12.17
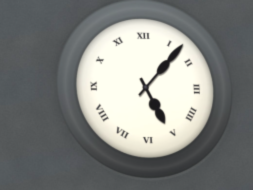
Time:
5.07
